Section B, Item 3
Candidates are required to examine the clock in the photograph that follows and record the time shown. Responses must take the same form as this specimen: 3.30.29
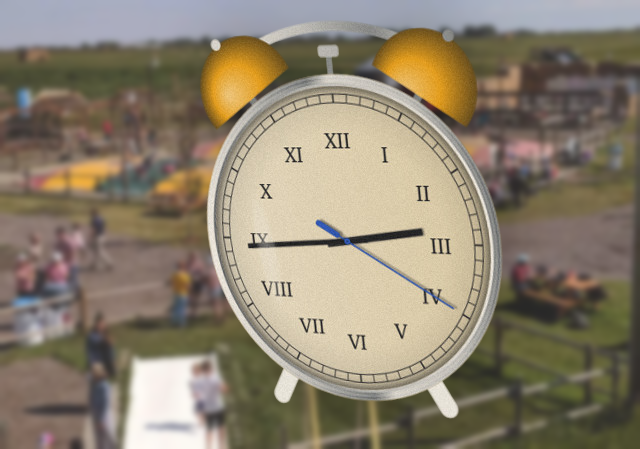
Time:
2.44.20
